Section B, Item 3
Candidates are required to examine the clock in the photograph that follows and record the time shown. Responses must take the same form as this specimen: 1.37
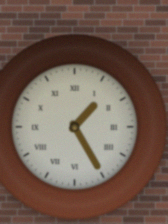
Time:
1.25
